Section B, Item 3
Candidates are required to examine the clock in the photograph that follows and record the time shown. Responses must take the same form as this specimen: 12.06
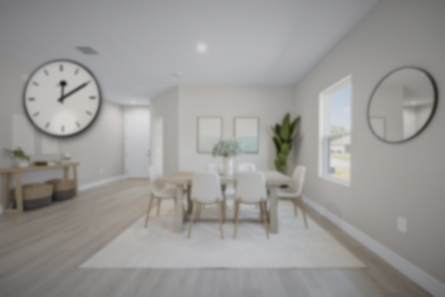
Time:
12.10
